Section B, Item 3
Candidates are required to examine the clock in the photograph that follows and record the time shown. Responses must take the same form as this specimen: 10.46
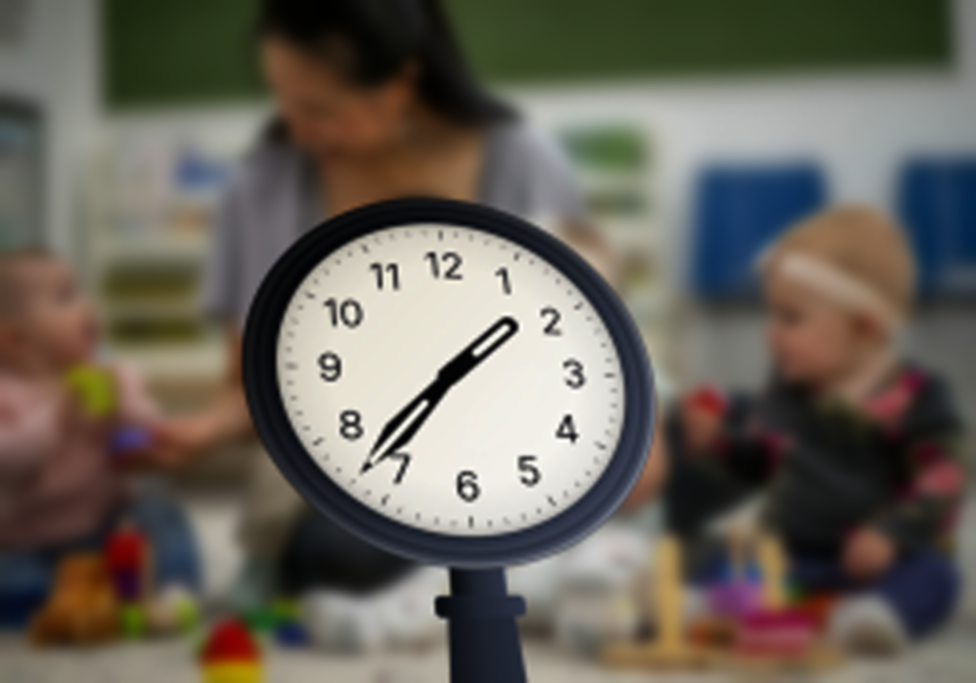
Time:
1.37
